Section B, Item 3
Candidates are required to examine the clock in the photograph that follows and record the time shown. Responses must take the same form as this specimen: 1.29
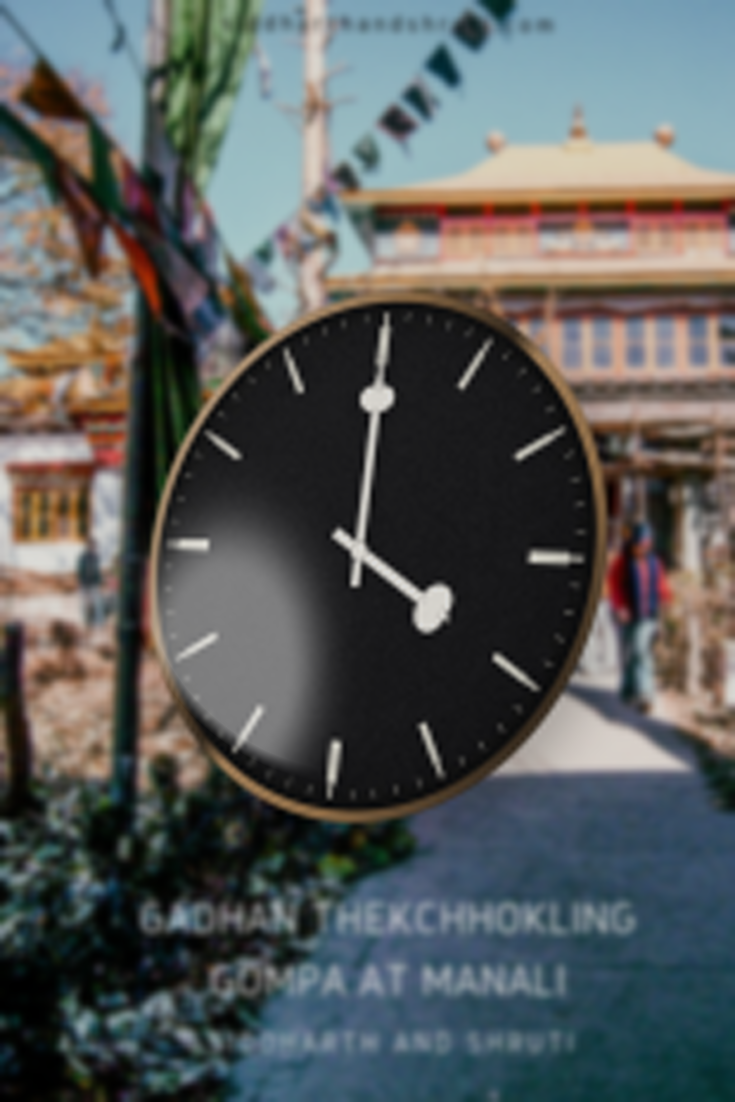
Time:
4.00
